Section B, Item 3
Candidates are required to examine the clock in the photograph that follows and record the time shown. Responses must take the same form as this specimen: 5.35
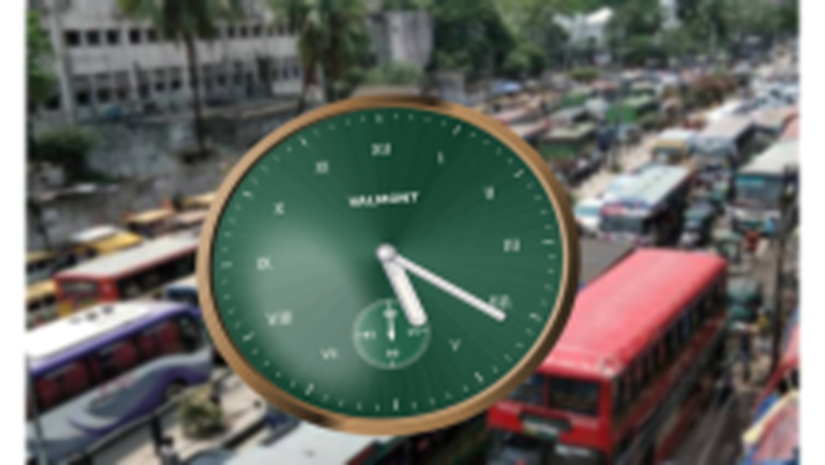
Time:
5.21
